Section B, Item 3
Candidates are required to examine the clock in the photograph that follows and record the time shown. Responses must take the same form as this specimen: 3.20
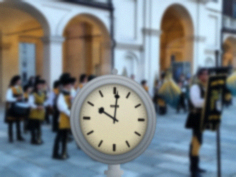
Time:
10.01
